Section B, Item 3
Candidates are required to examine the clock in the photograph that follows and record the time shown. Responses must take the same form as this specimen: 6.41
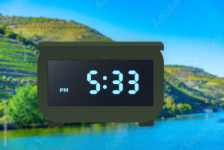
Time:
5.33
